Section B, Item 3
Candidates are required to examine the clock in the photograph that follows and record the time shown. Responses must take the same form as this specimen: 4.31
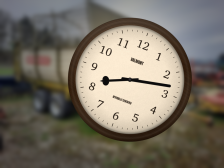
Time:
8.13
